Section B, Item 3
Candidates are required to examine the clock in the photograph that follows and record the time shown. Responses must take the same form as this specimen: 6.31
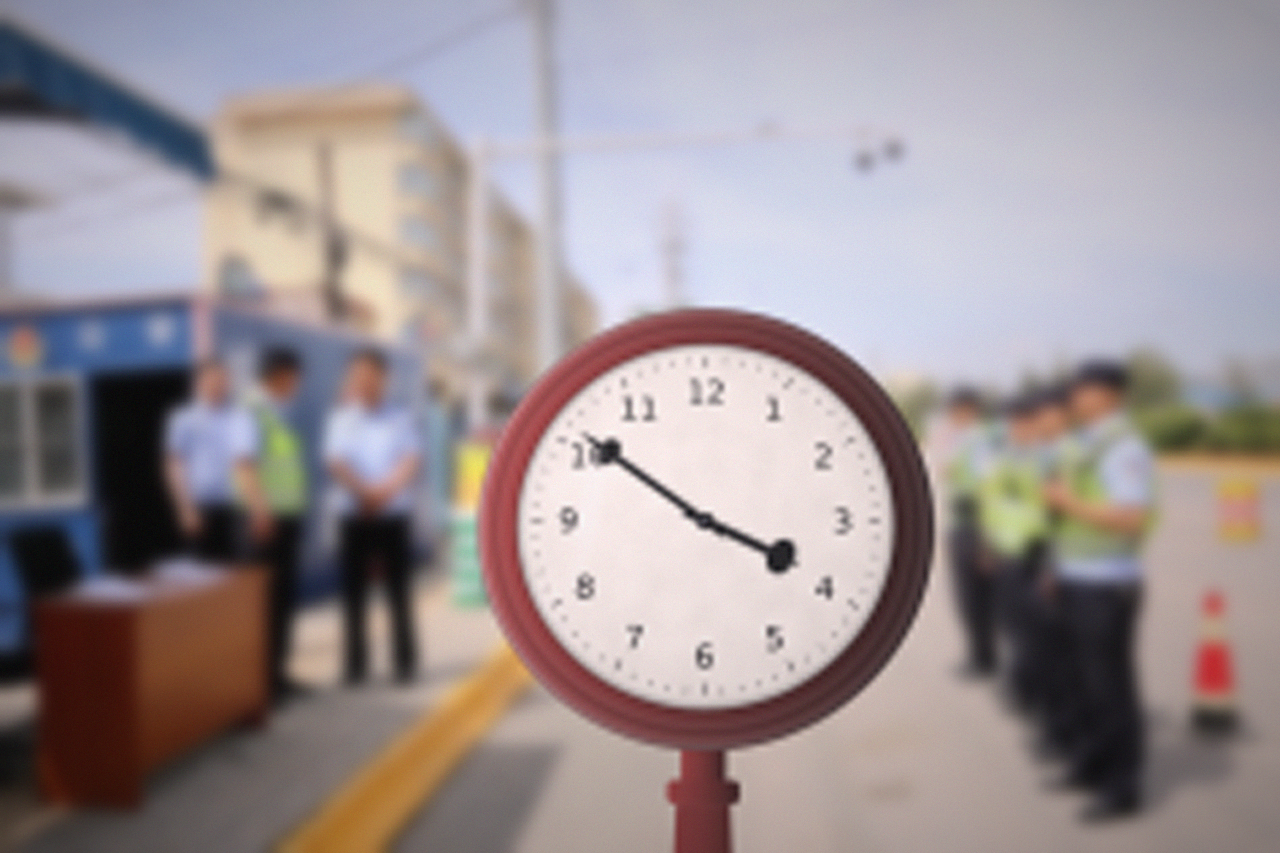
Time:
3.51
